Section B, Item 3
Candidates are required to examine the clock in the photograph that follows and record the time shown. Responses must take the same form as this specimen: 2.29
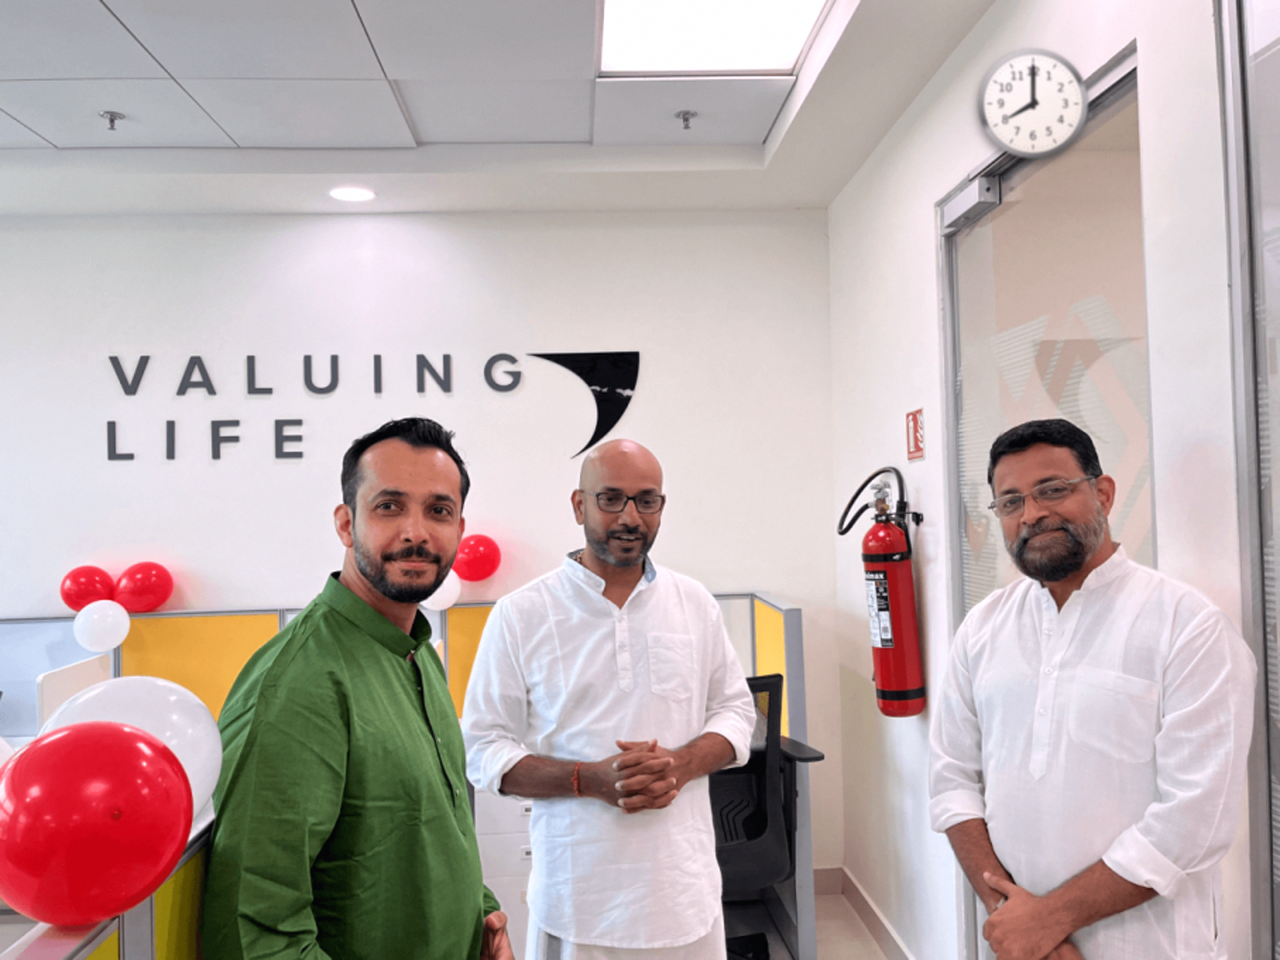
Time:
8.00
